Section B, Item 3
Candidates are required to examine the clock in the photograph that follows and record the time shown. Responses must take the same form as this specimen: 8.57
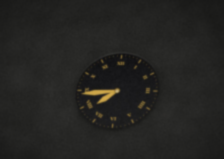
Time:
7.44
